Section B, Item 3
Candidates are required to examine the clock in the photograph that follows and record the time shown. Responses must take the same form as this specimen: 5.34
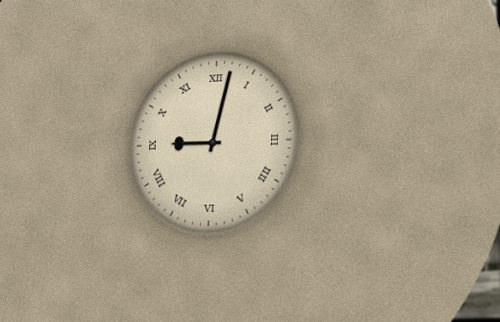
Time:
9.02
